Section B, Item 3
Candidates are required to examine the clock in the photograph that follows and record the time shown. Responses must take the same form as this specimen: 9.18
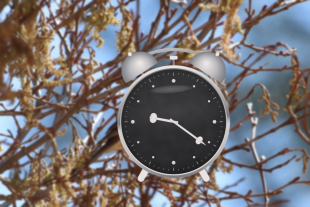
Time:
9.21
